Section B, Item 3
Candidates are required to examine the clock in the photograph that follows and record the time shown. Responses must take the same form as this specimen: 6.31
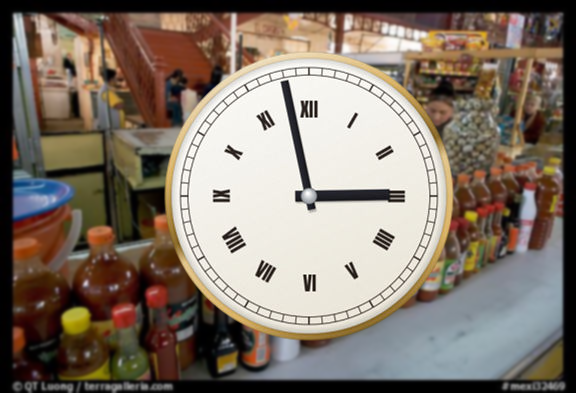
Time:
2.58
